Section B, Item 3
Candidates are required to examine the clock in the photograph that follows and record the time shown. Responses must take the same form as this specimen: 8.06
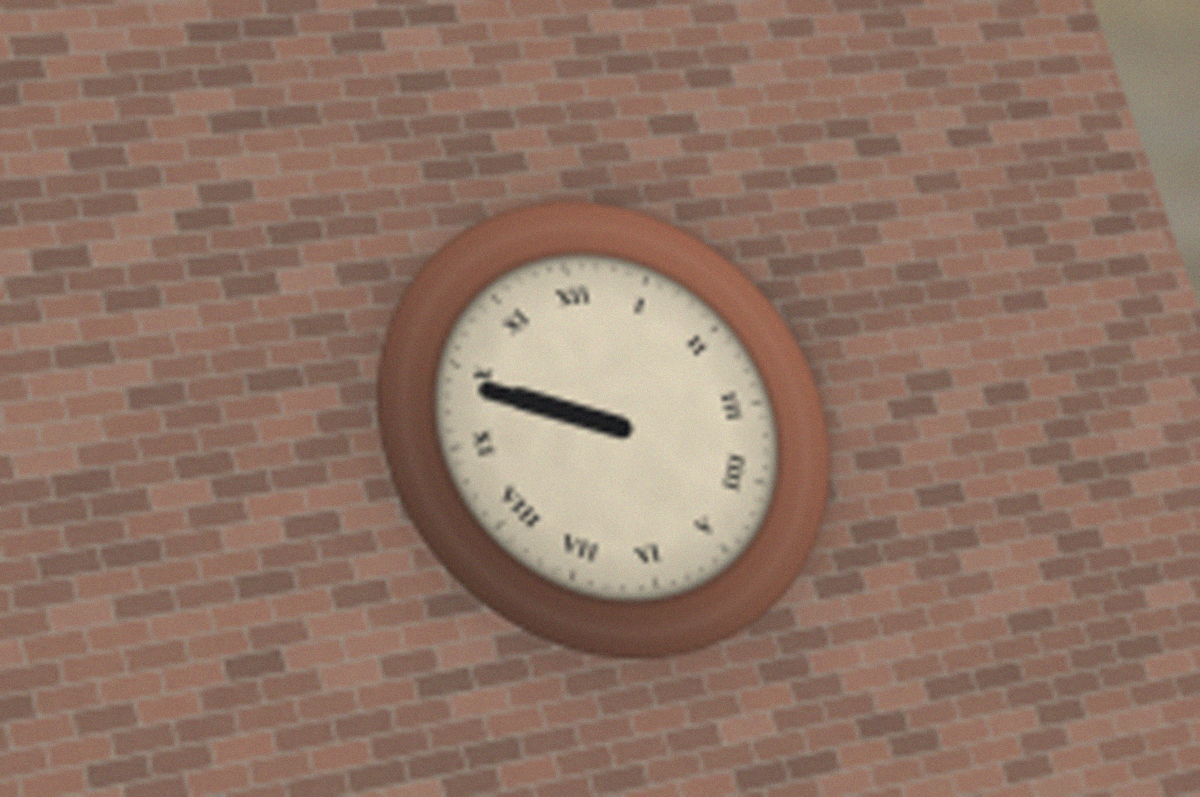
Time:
9.49
